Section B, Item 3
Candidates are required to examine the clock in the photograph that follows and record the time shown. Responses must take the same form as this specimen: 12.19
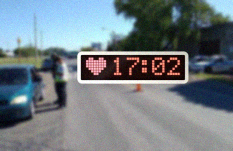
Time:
17.02
